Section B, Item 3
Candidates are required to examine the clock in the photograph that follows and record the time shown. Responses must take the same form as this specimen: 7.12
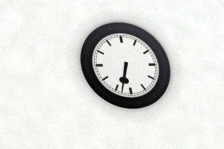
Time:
6.33
